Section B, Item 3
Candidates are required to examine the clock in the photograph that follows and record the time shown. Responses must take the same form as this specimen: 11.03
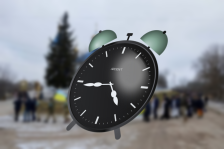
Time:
4.44
